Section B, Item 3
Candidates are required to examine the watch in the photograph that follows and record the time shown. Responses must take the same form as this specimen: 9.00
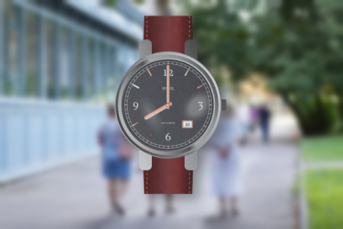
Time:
8.00
